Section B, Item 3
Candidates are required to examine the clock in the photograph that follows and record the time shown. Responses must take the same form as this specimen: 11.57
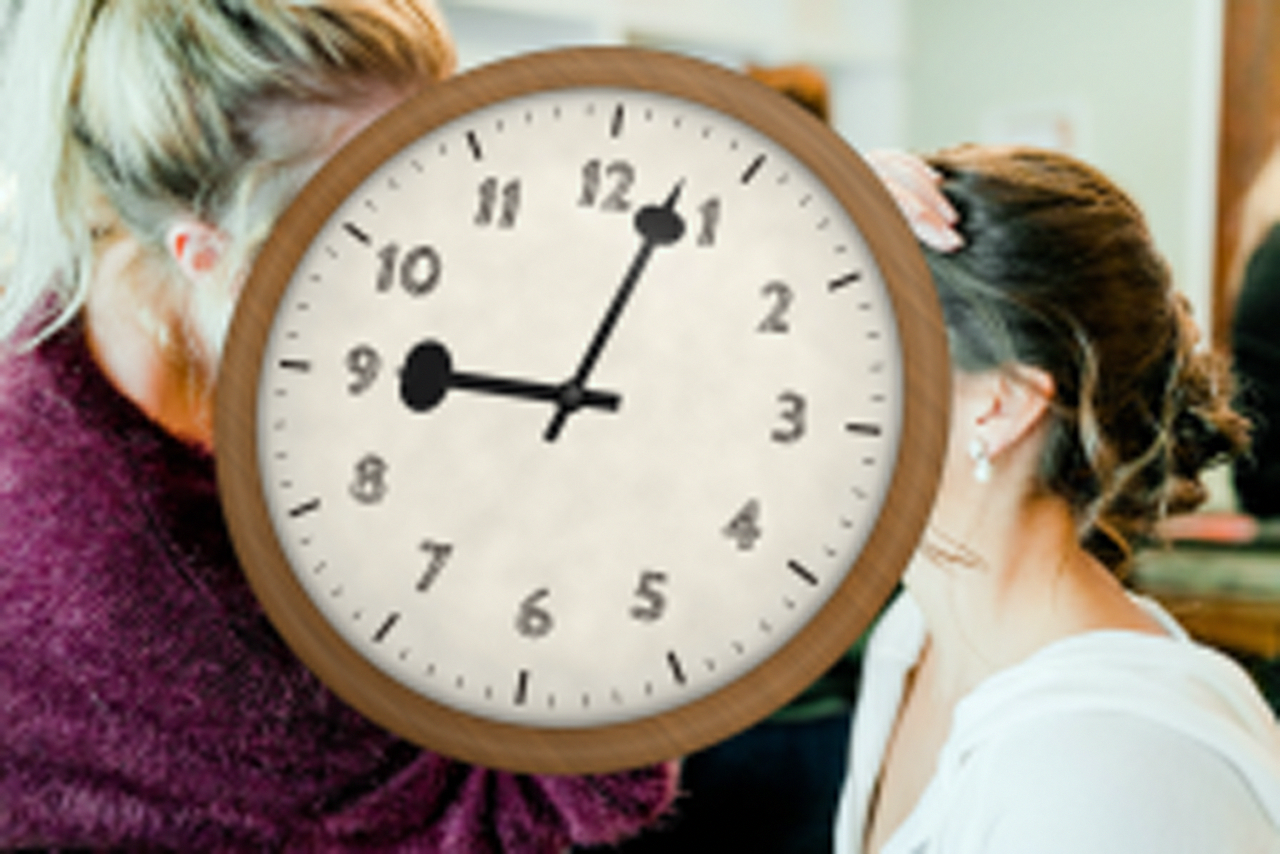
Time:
9.03
